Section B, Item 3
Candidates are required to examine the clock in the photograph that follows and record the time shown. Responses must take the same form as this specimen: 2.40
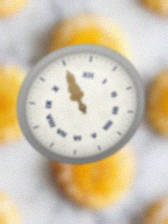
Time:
10.55
